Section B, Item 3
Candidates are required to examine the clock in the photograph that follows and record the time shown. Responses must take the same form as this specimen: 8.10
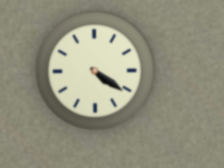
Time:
4.21
